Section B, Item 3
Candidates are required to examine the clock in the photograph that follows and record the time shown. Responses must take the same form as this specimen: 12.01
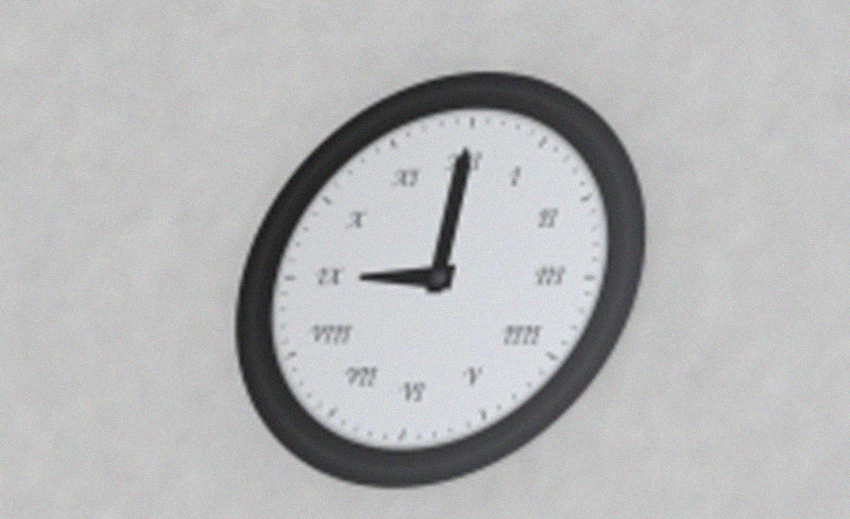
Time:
9.00
